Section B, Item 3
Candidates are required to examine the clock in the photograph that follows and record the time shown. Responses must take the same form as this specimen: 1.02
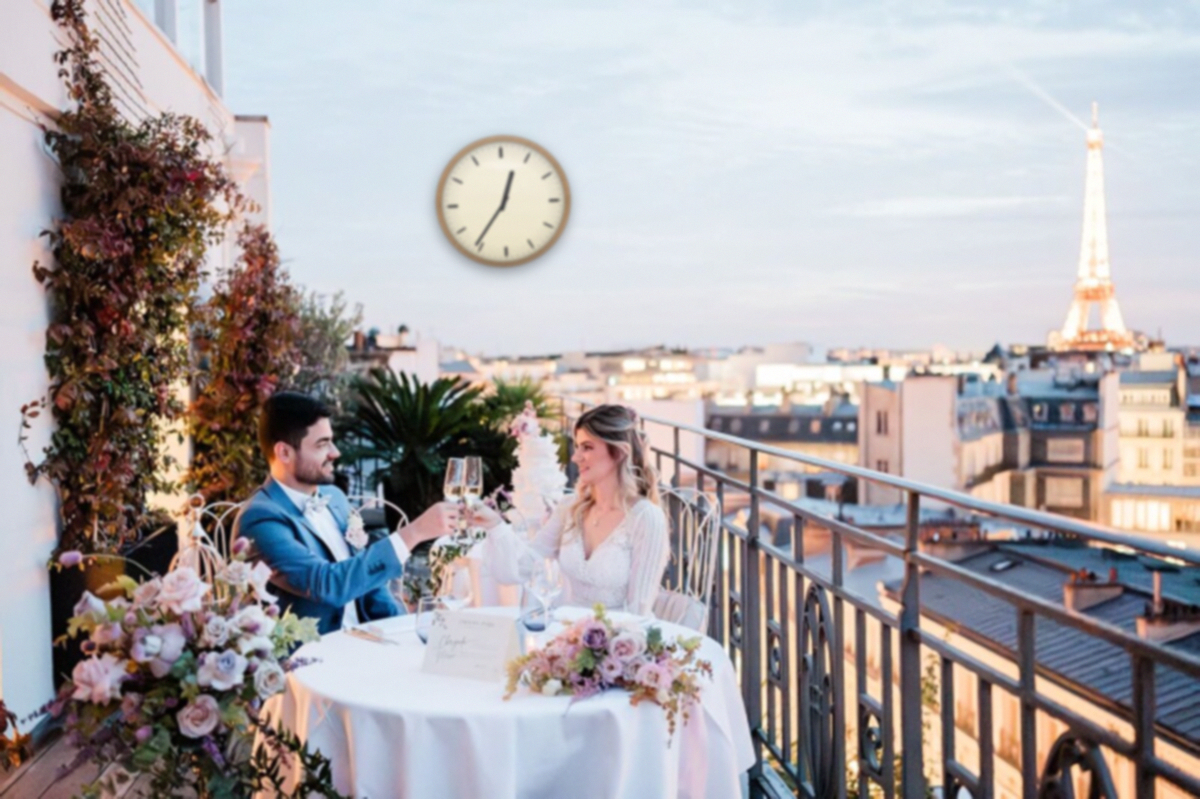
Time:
12.36
